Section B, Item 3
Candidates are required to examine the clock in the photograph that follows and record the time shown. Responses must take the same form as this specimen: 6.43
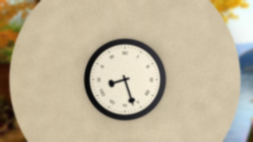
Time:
8.27
